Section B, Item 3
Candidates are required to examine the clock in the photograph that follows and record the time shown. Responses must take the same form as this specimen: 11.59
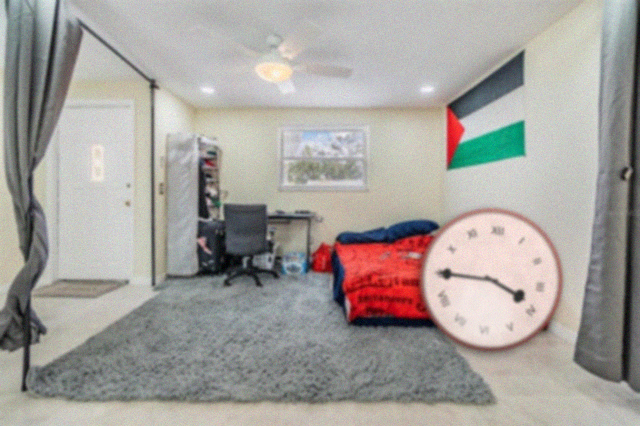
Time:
3.45
